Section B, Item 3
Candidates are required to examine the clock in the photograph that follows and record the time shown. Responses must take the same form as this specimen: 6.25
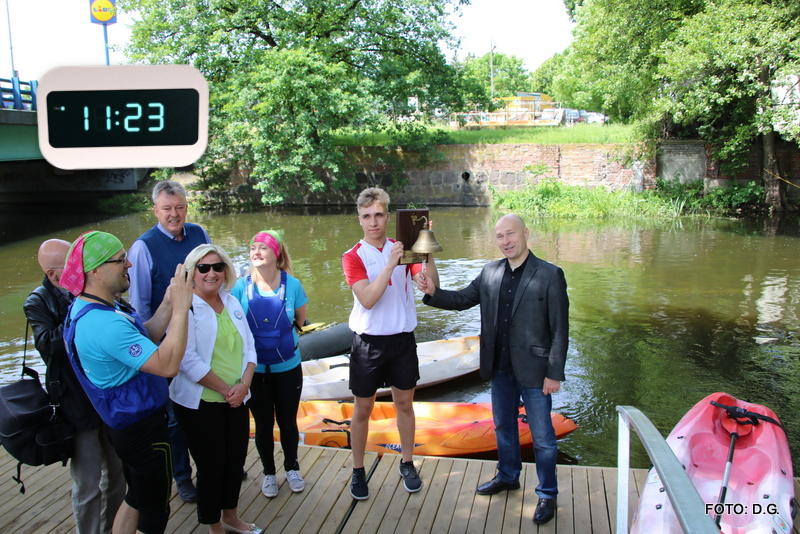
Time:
11.23
